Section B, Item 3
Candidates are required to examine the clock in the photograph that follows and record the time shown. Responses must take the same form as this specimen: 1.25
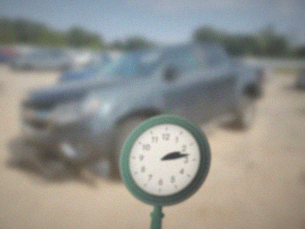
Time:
2.13
